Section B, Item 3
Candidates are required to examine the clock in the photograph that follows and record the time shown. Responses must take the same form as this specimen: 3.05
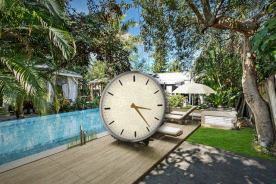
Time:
3.24
